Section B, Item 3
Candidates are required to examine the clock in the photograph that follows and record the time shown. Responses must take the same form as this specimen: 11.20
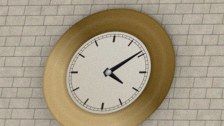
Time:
4.09
